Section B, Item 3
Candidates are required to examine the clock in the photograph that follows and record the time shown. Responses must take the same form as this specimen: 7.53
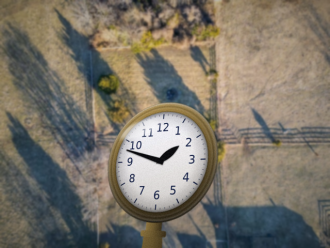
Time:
1.48
